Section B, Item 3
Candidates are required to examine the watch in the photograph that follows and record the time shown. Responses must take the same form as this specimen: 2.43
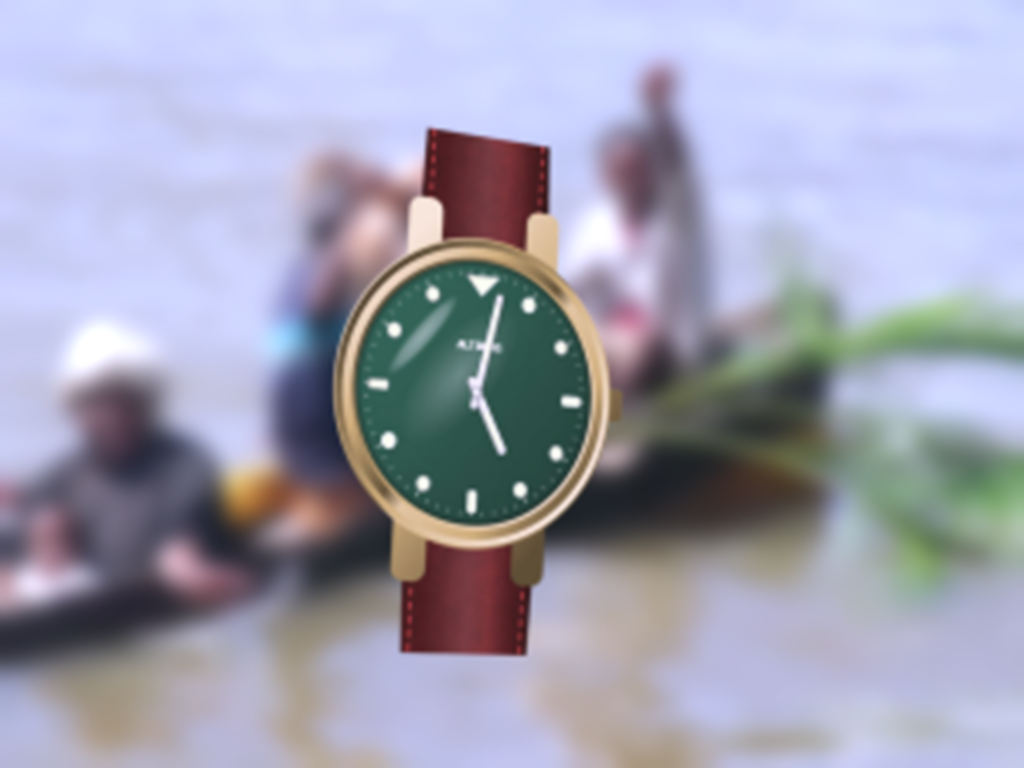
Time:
5.02
